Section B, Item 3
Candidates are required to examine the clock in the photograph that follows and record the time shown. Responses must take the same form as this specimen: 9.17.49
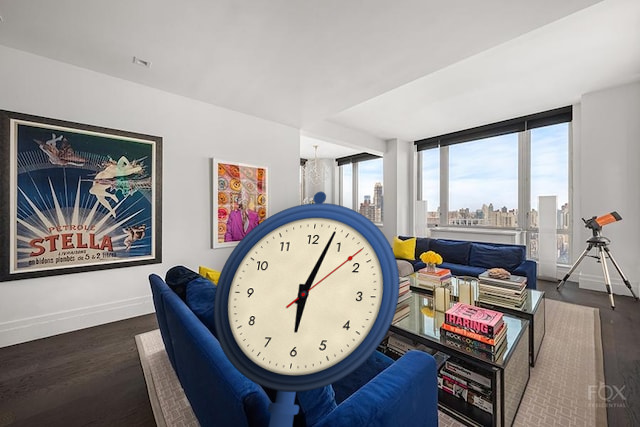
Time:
6.03.08
